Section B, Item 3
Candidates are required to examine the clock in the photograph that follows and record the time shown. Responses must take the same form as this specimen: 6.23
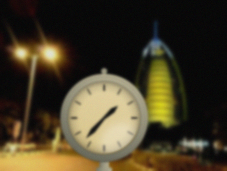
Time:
1.37
